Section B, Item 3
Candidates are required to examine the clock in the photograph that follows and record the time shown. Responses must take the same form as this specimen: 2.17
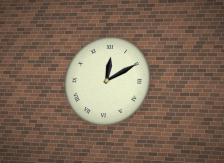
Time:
12.10
